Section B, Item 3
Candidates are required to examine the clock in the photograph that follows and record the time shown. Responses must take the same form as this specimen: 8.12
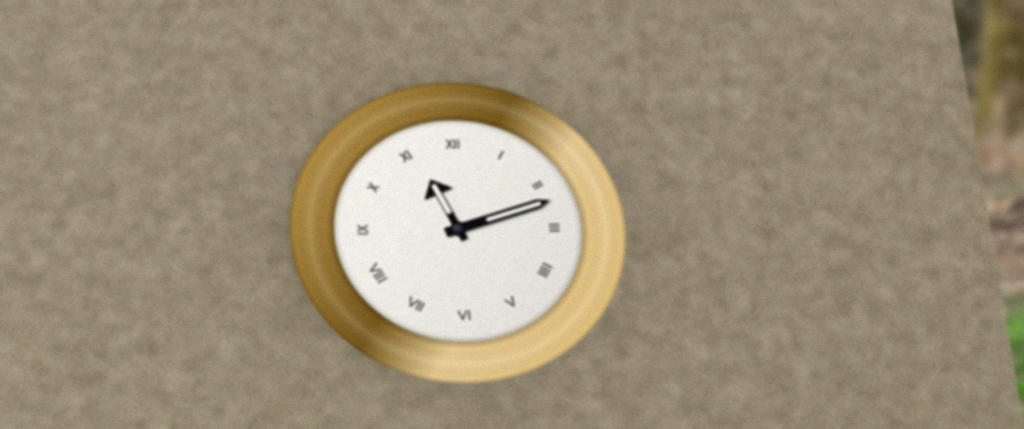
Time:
11.12
